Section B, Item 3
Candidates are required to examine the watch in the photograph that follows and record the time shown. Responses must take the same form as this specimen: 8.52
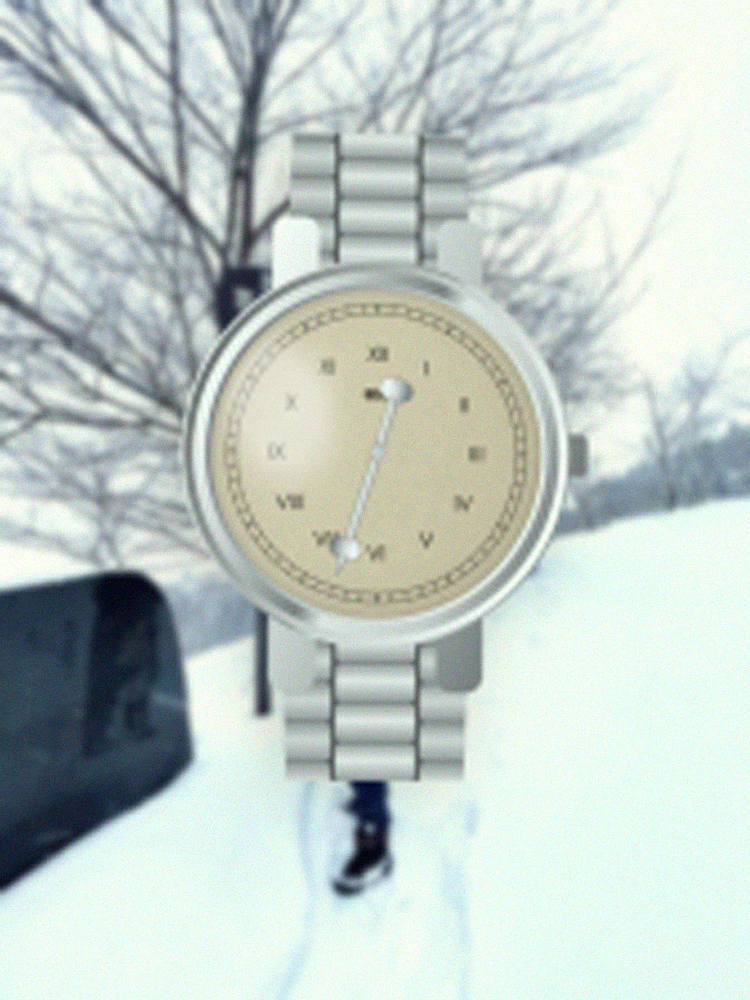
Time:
12.33
